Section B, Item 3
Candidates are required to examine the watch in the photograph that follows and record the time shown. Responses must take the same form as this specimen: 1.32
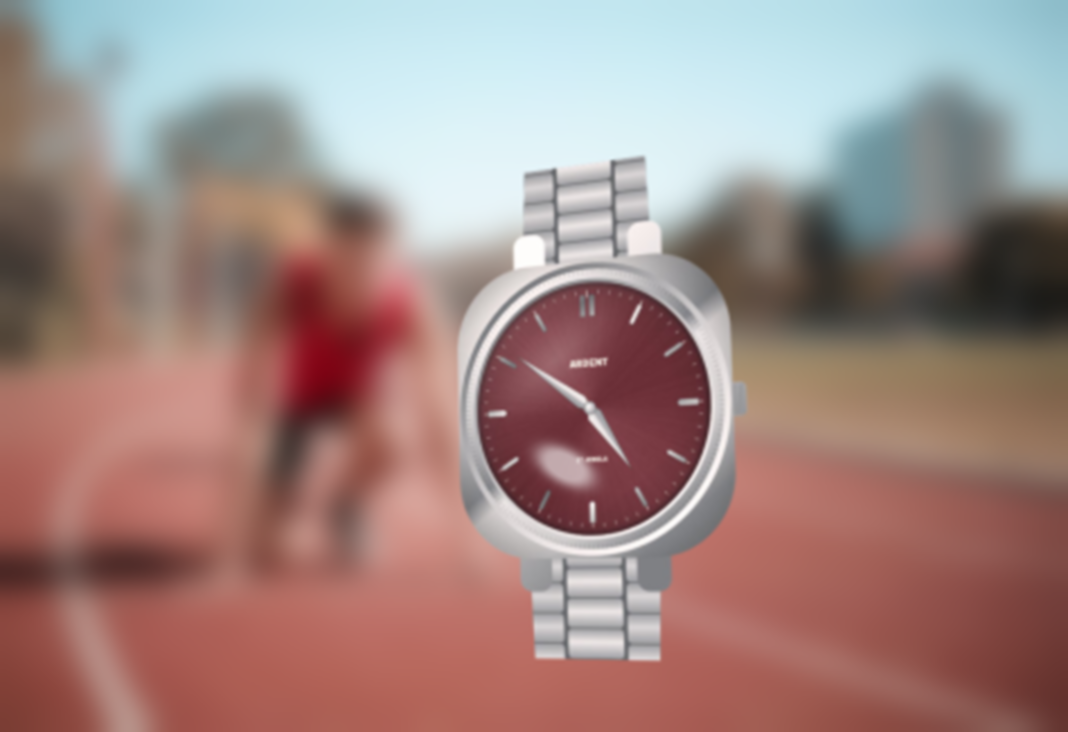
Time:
4.51
